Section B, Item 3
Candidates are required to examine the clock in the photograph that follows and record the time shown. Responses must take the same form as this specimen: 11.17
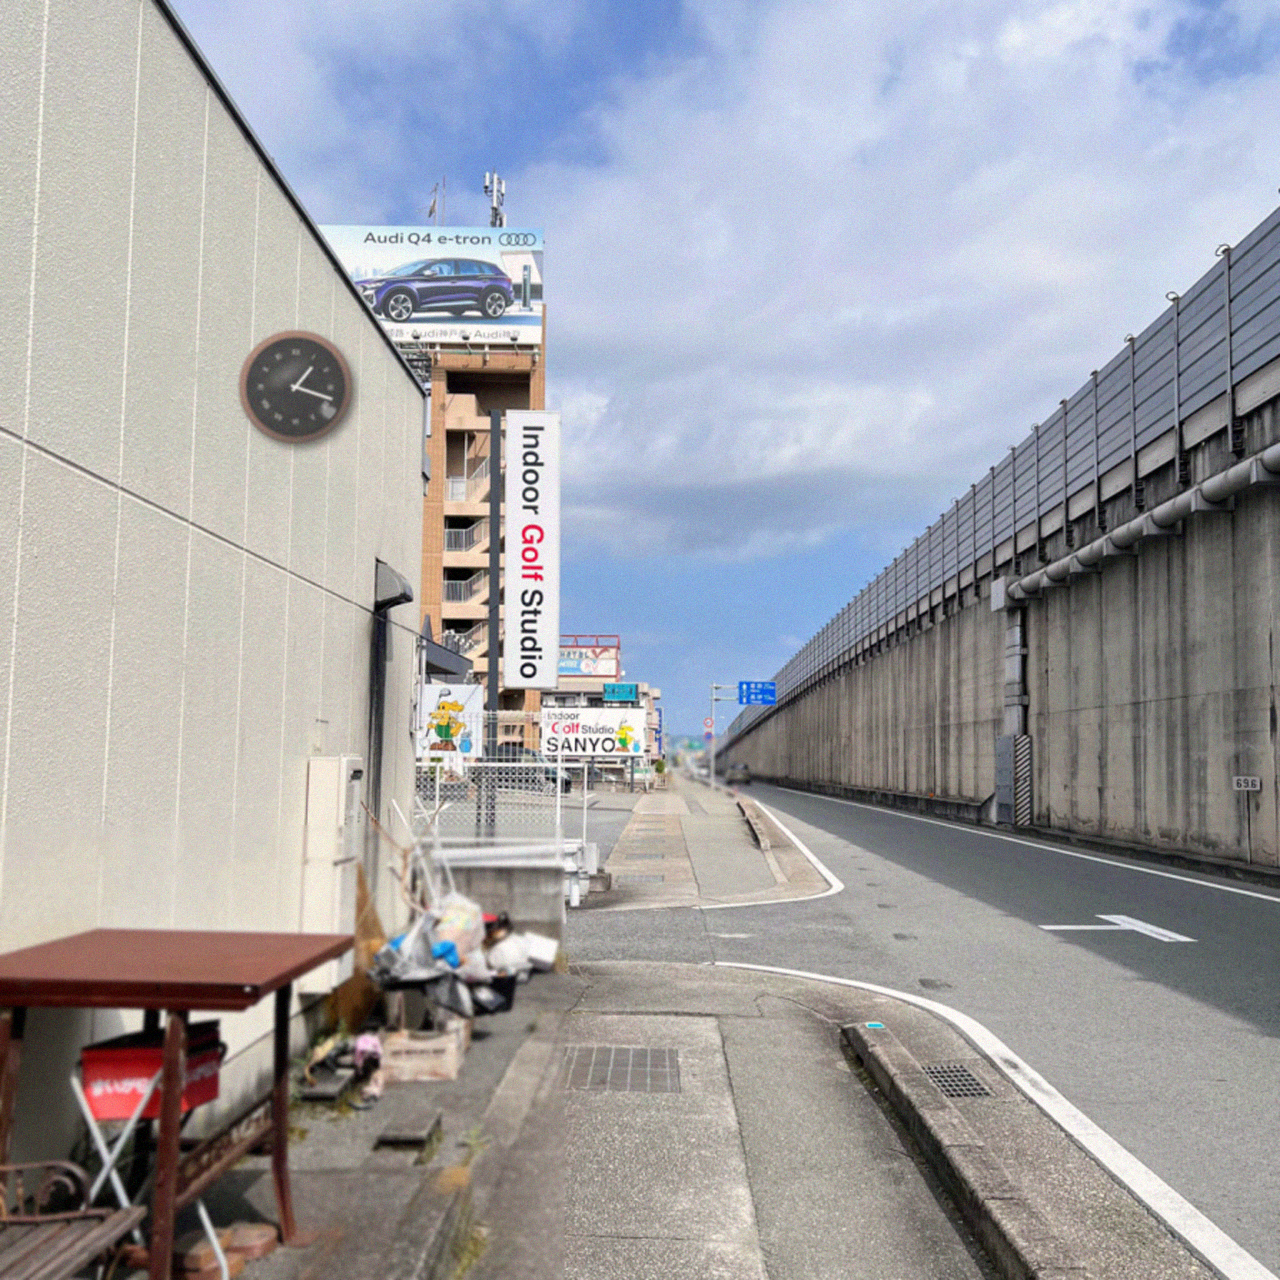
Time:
1.18
